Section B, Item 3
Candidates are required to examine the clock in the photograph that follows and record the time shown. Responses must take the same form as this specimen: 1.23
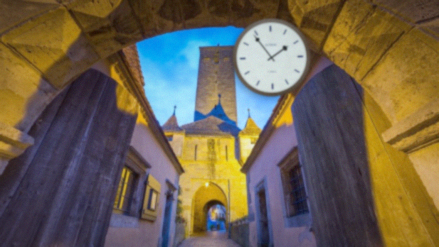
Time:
1.54
